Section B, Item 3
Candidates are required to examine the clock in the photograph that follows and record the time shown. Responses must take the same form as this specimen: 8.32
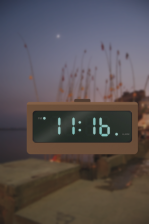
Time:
11.16
